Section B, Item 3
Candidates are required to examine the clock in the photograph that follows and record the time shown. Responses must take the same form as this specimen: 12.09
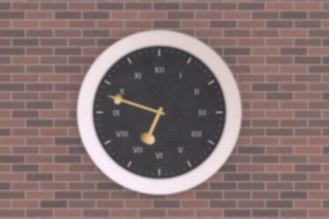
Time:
6.48
